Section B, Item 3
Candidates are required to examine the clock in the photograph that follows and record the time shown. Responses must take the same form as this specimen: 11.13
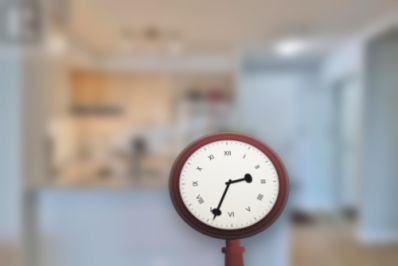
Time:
2.34
